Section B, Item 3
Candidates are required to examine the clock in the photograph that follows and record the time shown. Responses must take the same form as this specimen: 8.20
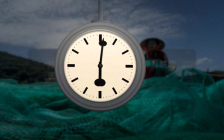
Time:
6.01
